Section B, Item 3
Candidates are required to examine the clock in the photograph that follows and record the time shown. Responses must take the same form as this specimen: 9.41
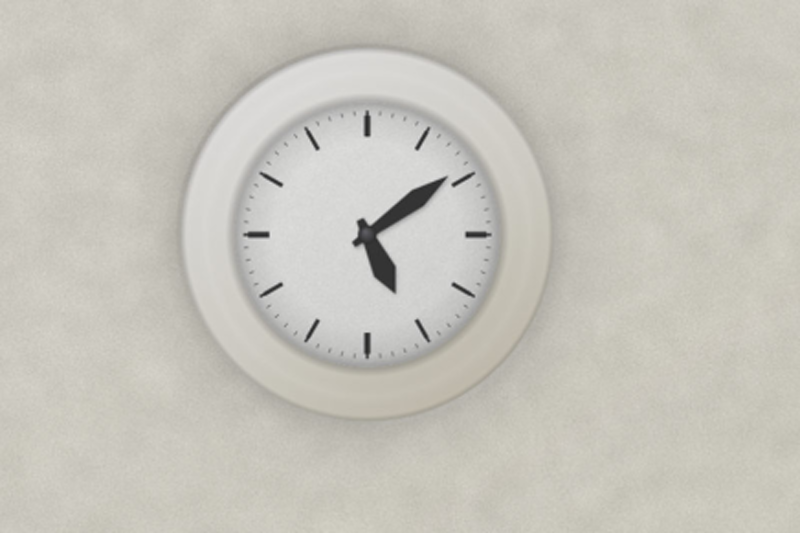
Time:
5.09
